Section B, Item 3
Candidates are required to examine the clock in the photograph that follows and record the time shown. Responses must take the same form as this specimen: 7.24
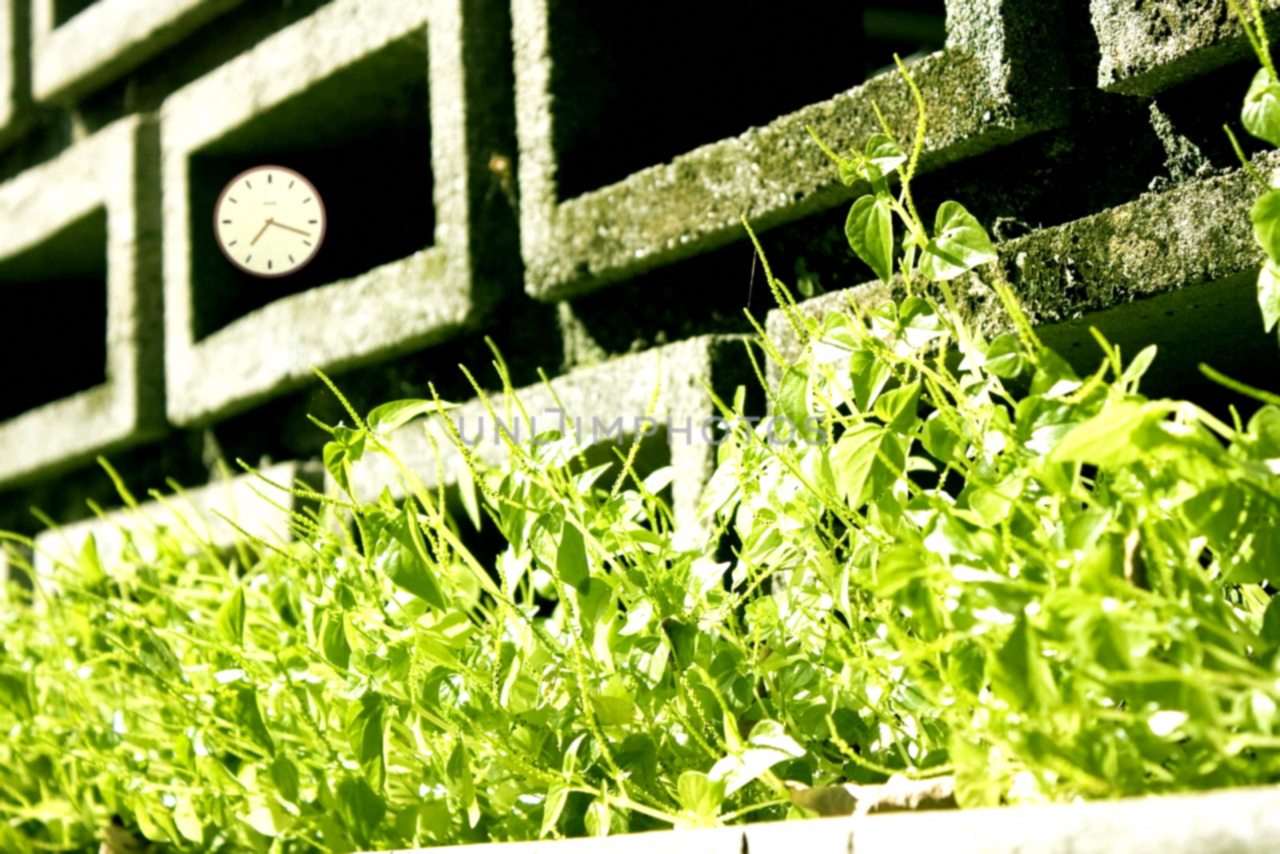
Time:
7.18
